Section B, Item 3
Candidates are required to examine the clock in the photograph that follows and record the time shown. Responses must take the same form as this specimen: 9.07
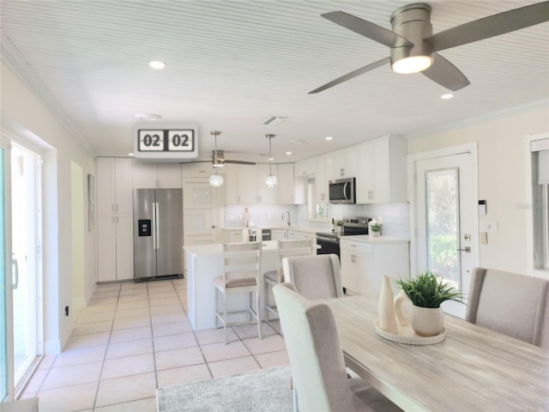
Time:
2.02
